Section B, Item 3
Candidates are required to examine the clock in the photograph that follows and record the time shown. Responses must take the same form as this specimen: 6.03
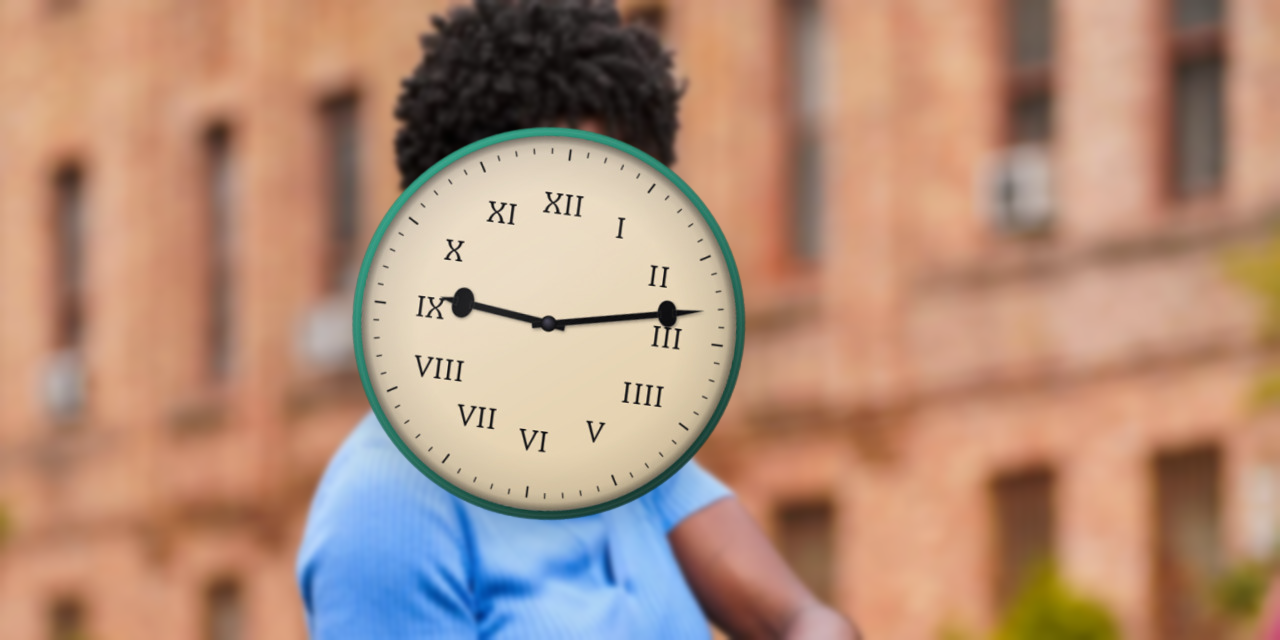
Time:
9.13
